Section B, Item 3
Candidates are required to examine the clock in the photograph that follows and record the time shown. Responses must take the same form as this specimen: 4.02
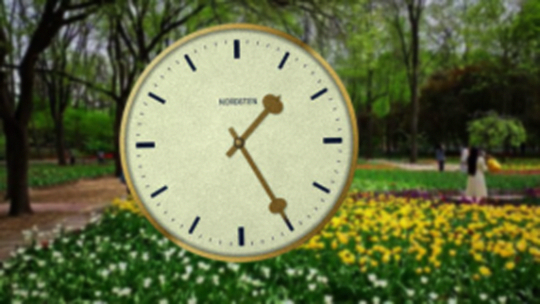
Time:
1.25
